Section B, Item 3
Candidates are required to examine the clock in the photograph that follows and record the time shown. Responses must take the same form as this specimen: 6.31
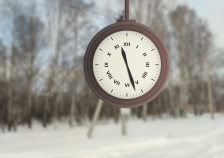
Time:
11.27
